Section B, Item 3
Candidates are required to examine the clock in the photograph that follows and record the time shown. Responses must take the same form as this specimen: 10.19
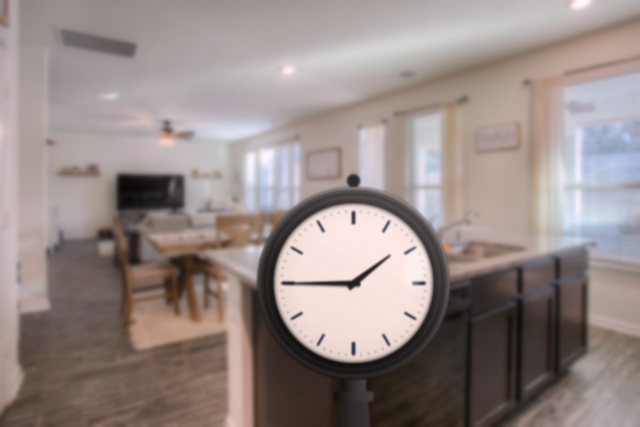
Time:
1.45
